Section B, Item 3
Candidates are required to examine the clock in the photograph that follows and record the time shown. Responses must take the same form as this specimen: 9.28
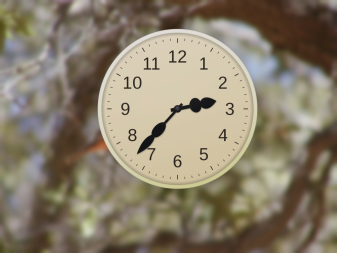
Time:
2.37
